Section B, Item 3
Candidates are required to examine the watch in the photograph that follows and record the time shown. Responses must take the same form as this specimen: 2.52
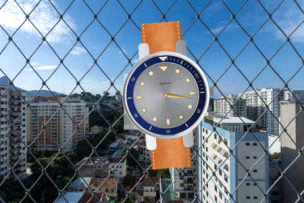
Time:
3.17
